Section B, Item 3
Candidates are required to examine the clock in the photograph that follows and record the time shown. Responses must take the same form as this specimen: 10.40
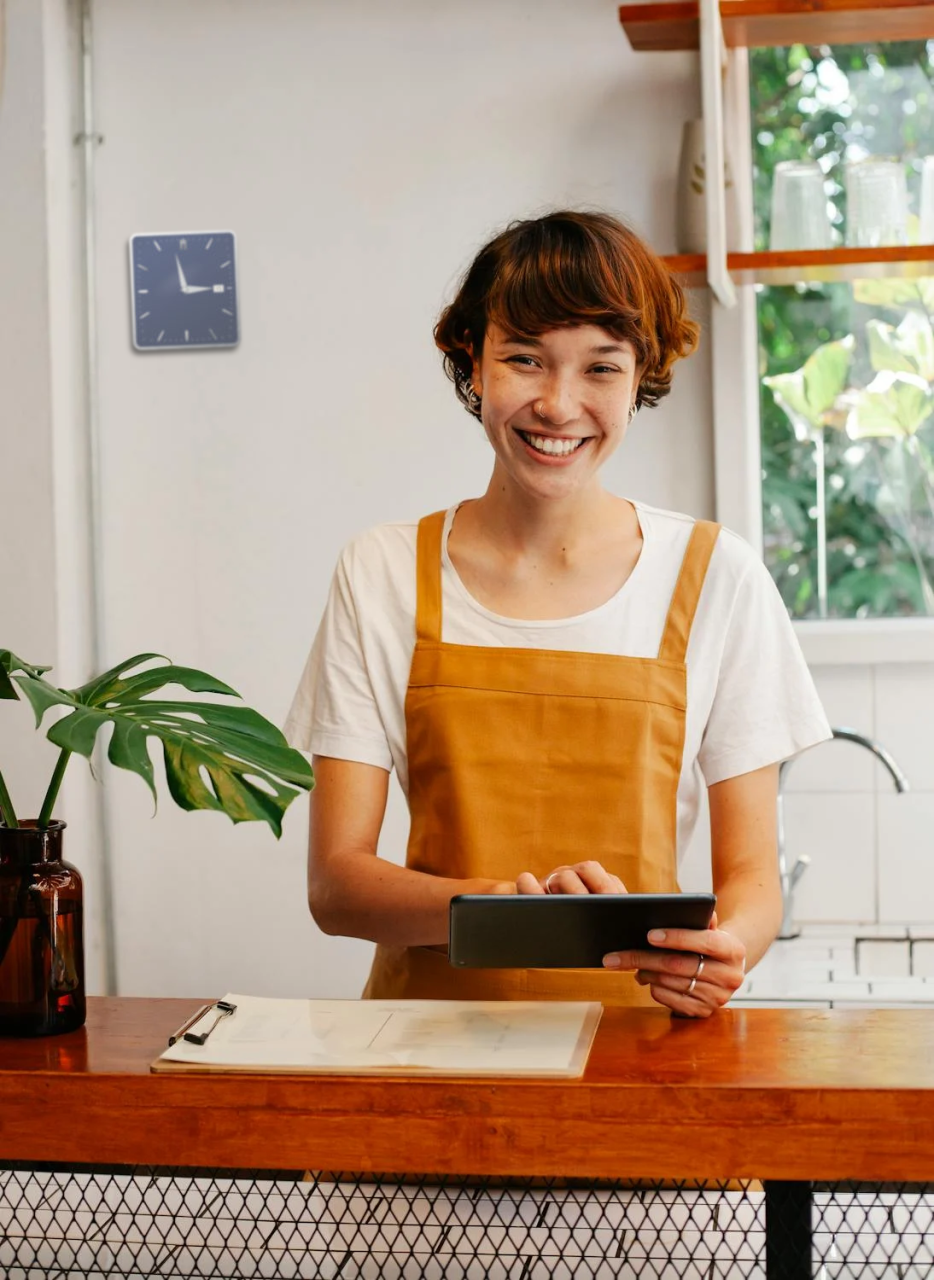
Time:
2.58
